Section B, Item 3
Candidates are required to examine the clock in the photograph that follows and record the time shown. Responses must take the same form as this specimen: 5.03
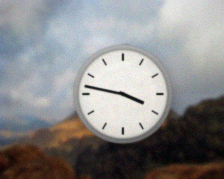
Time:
3.47
